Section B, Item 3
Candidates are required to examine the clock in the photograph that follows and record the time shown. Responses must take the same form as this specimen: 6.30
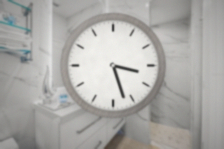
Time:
3.27
